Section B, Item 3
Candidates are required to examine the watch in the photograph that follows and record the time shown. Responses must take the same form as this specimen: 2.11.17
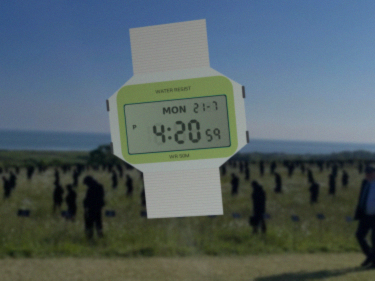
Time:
4.20.59
